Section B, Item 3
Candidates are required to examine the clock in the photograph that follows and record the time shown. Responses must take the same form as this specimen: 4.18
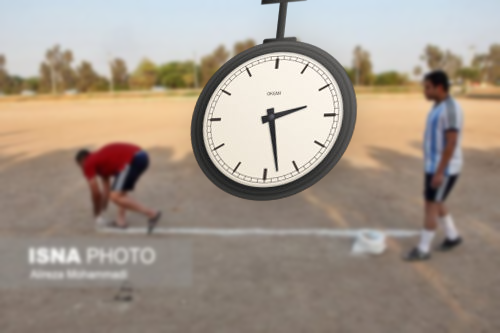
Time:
2.28
